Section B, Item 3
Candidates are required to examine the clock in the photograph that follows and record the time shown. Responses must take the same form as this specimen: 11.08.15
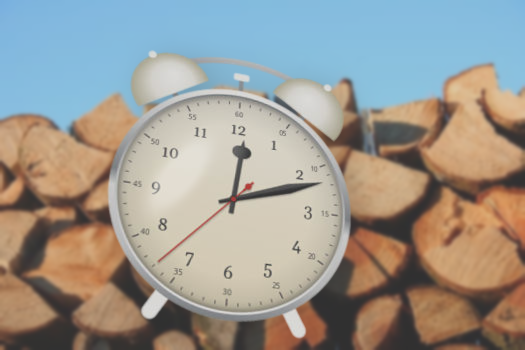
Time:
12.11.37
